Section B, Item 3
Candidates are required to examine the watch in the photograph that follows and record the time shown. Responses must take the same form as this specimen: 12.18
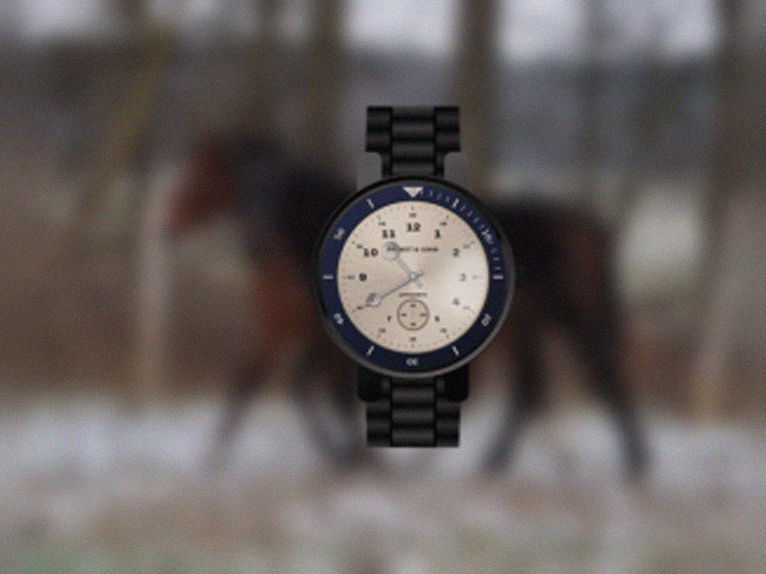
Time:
10.40
